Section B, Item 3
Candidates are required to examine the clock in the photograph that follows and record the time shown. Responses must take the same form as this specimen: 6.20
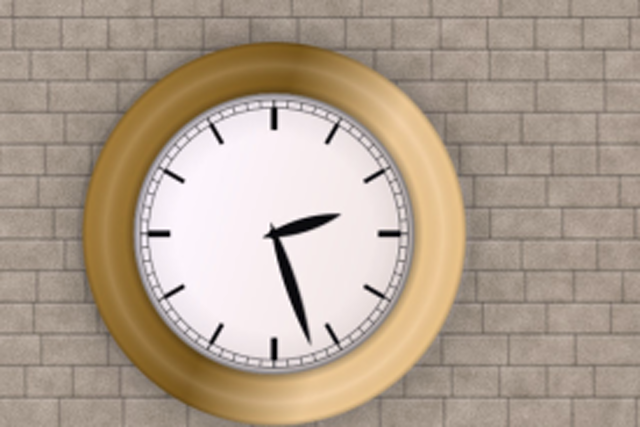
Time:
2.27
